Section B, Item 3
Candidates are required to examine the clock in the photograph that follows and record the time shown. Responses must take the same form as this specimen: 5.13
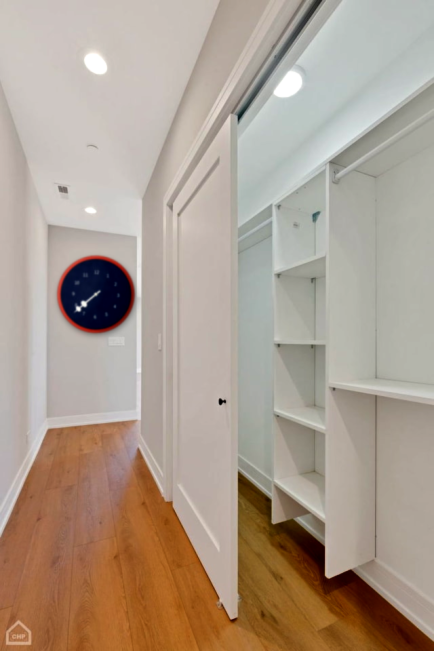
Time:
7.38
